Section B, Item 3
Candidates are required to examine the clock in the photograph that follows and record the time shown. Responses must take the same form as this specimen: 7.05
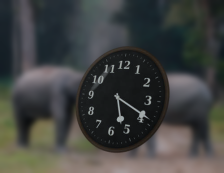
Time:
5.19
